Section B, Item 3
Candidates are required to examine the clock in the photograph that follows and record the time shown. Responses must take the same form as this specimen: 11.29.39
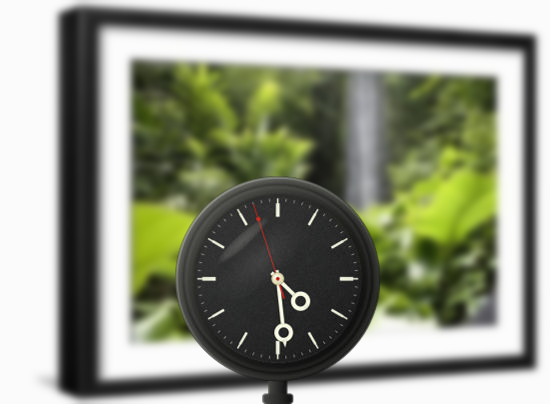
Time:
4.28.57
